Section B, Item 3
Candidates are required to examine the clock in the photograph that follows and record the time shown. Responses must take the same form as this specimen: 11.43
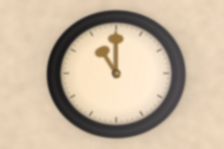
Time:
11.00
